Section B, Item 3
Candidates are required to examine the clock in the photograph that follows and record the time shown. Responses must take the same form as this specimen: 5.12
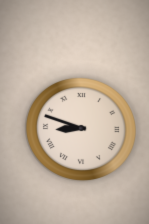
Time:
8.48
